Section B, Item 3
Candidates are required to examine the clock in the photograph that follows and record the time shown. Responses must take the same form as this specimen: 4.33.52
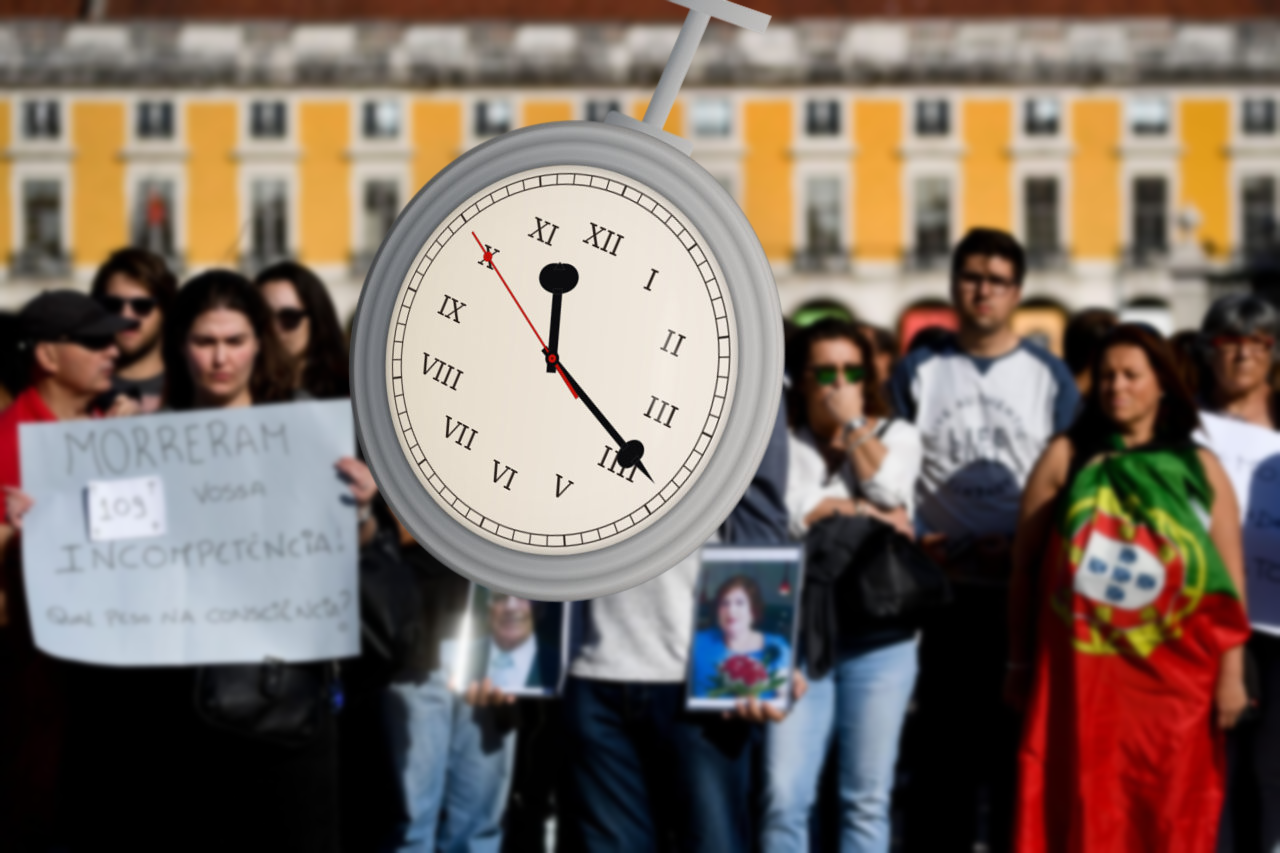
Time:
11.18.50
